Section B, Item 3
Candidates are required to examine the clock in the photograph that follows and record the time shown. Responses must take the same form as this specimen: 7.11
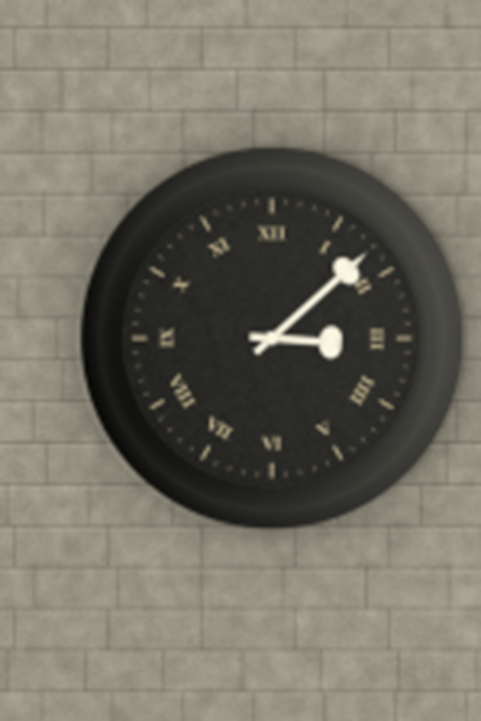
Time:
3.08
